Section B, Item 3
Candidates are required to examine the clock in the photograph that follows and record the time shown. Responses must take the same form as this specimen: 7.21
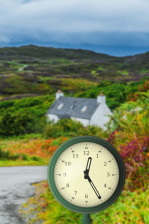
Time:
12.25
